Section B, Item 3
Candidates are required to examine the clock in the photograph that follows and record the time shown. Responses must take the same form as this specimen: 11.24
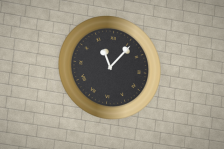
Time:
11.06
